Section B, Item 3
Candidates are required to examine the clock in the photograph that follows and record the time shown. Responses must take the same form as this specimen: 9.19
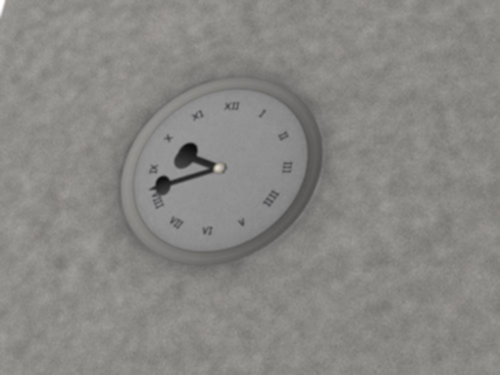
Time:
9.42
